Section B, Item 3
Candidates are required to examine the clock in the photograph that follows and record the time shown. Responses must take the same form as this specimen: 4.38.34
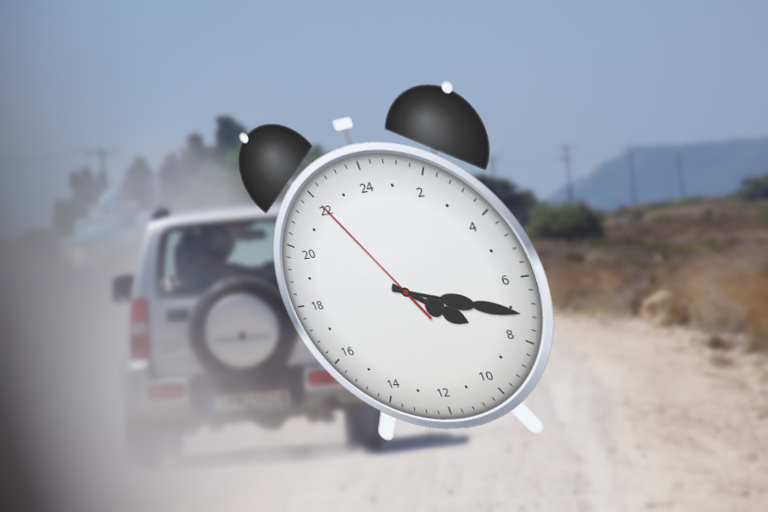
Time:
8.17.55
